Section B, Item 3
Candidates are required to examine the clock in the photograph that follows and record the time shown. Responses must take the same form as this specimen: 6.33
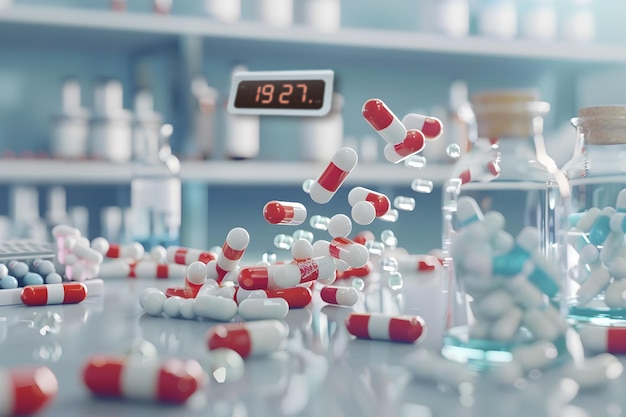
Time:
19.27
